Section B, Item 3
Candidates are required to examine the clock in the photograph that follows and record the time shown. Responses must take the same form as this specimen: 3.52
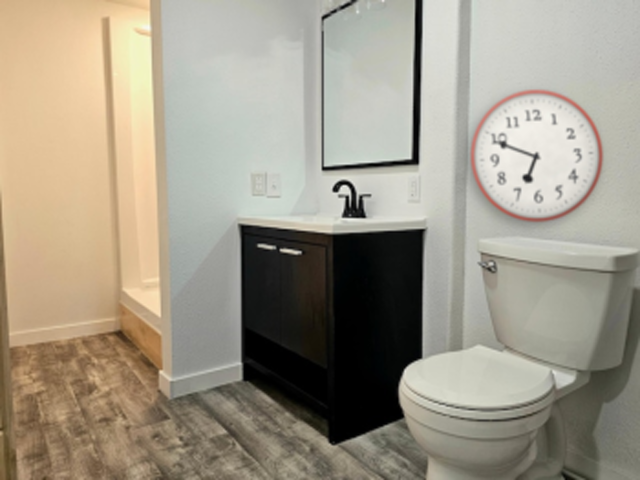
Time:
6.49
